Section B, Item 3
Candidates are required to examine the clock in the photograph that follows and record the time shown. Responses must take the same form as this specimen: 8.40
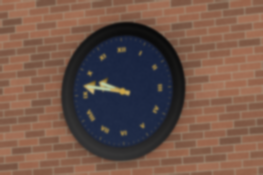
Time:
9.47
